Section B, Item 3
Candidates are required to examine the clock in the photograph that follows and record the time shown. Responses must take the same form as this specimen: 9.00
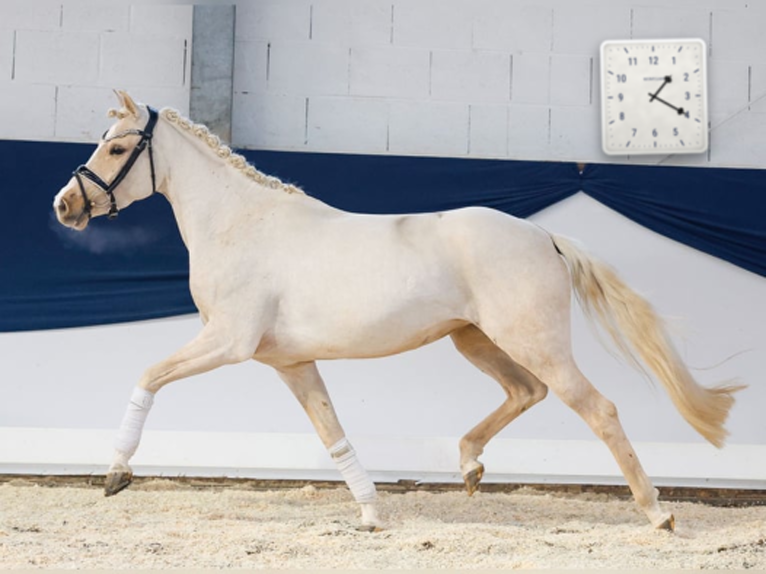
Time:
1.20
